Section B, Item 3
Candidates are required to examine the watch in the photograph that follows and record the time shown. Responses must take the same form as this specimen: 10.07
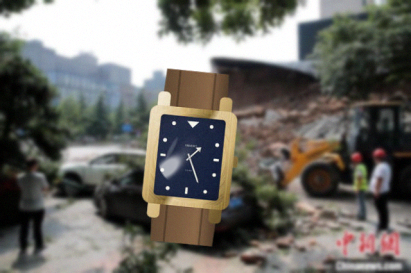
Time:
1.26
